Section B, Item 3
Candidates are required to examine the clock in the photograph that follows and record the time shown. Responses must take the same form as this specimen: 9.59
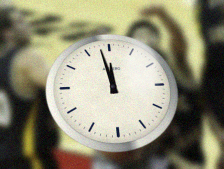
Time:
11.58
